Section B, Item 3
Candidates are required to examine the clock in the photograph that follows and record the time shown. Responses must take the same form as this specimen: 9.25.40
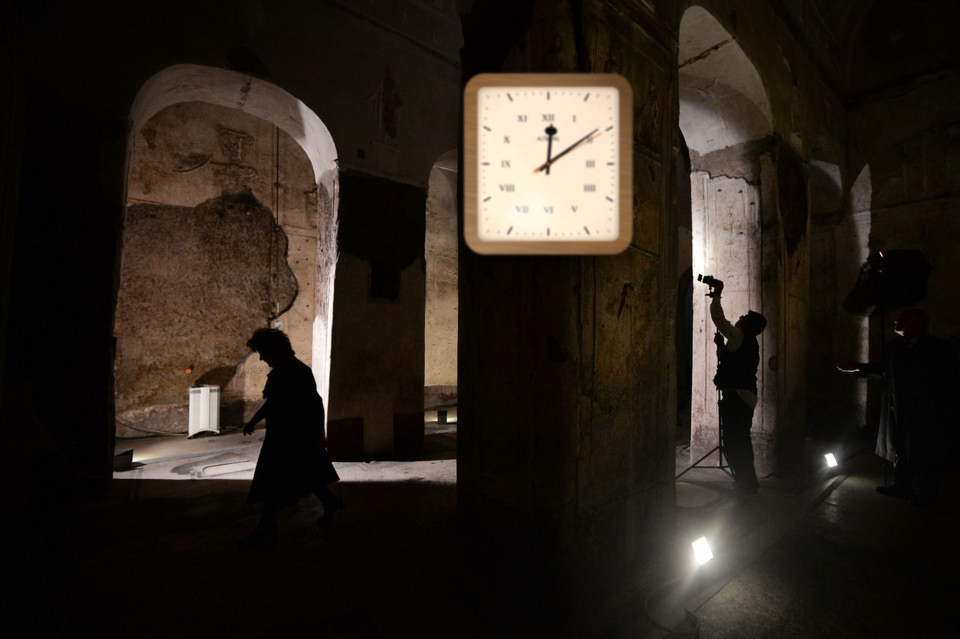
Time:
12.09.10
